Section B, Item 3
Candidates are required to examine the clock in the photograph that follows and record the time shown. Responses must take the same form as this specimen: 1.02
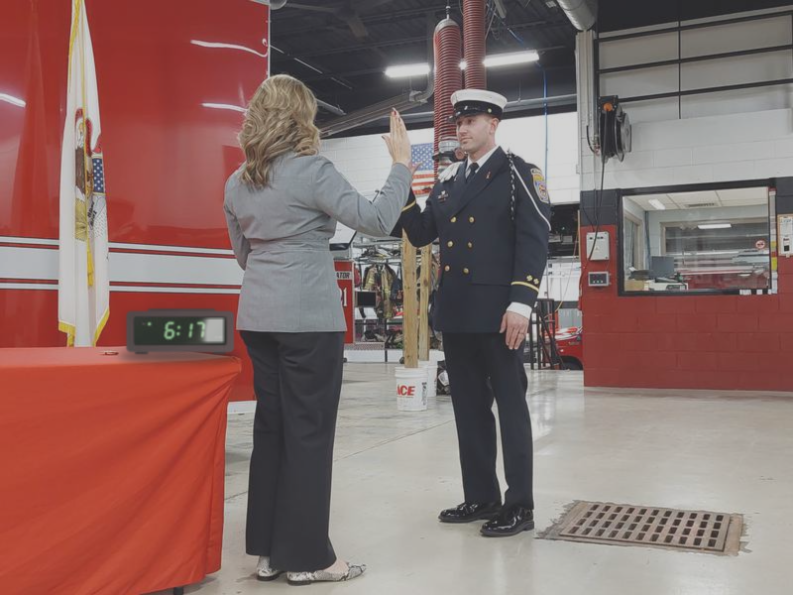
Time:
6.17
